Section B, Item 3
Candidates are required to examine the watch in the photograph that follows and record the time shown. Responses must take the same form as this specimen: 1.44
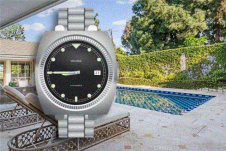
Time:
8.45
